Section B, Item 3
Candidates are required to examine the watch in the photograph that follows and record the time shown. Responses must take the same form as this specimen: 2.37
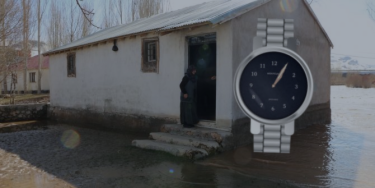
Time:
1.05
